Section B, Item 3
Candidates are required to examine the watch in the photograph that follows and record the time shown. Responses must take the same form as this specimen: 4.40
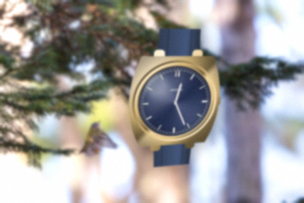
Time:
12.26
